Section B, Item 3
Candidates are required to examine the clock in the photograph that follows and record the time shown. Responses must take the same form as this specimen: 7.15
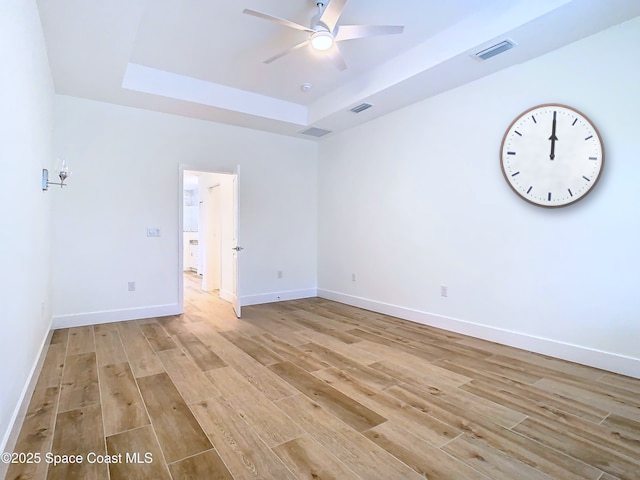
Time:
12.00
